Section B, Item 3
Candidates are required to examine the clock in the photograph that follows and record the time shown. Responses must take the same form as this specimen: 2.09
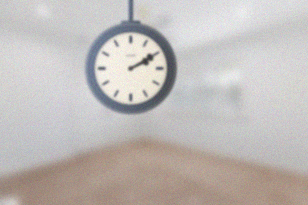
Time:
2.10
